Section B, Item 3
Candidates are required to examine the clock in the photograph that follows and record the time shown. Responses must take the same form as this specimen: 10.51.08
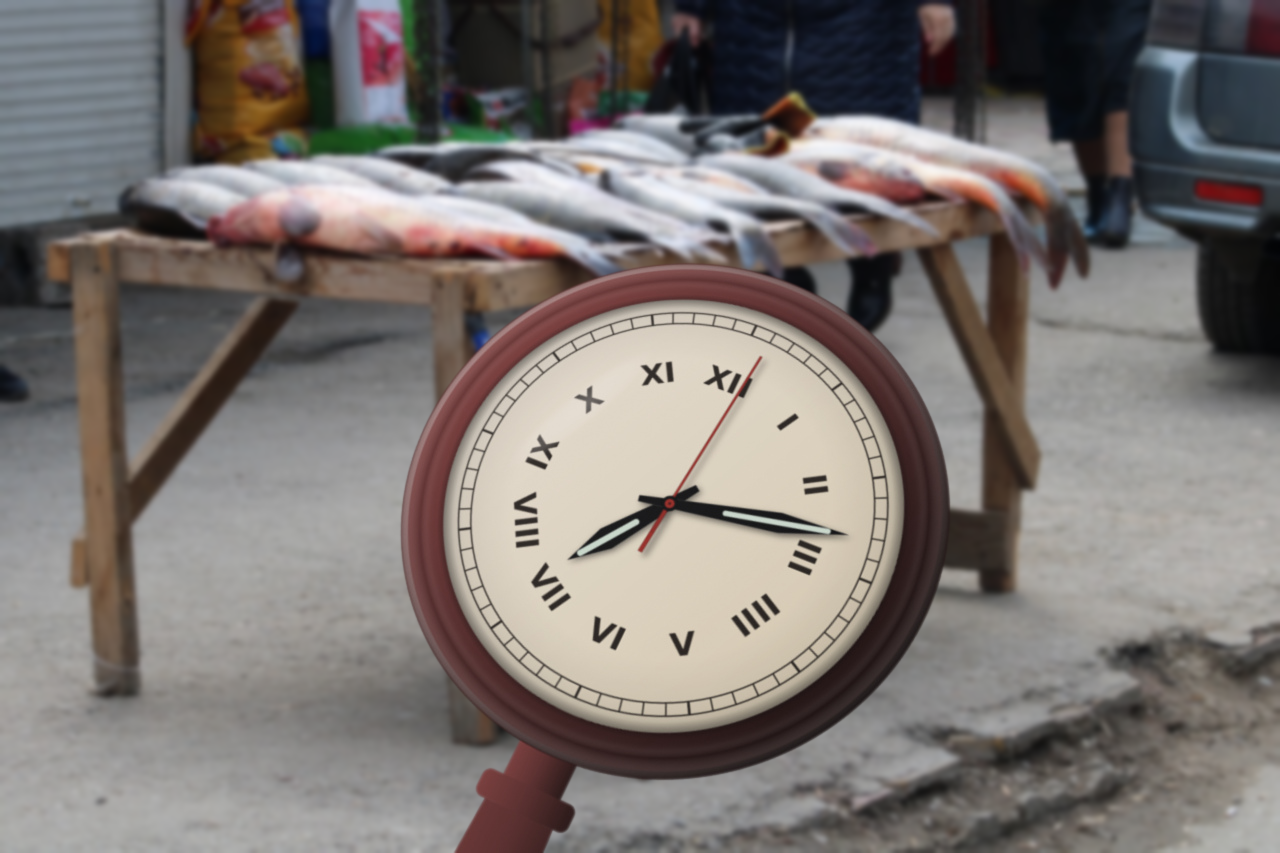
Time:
7.13.01
